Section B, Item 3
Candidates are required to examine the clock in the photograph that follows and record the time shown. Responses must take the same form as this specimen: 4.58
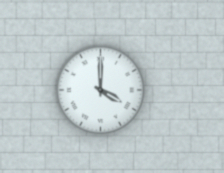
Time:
4.00
